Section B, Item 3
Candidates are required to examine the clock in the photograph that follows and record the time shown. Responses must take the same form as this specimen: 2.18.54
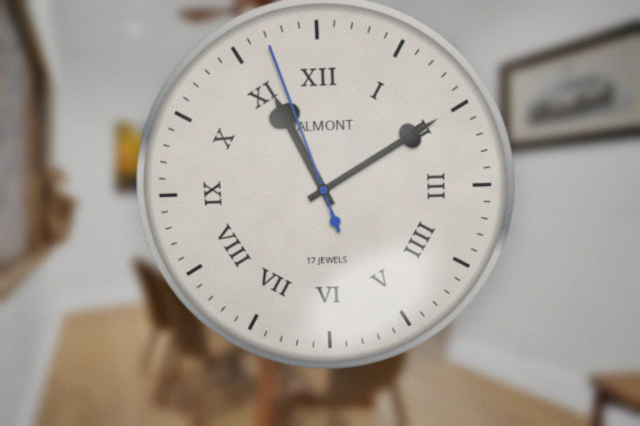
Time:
11.09.57
